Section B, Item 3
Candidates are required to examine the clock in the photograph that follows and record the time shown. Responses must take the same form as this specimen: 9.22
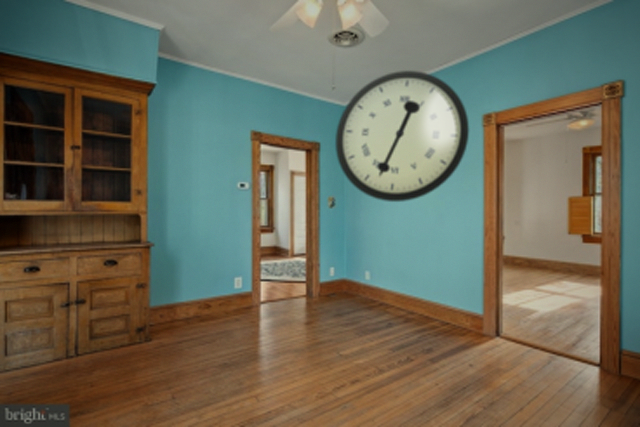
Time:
12.33
